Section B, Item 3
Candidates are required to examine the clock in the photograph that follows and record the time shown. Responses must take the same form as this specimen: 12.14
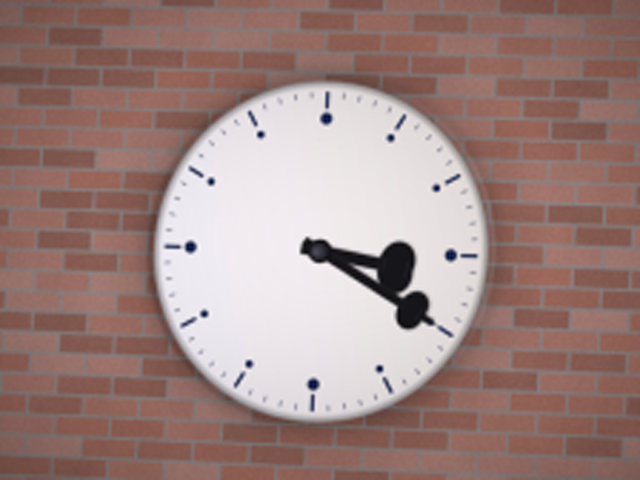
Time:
3.20
